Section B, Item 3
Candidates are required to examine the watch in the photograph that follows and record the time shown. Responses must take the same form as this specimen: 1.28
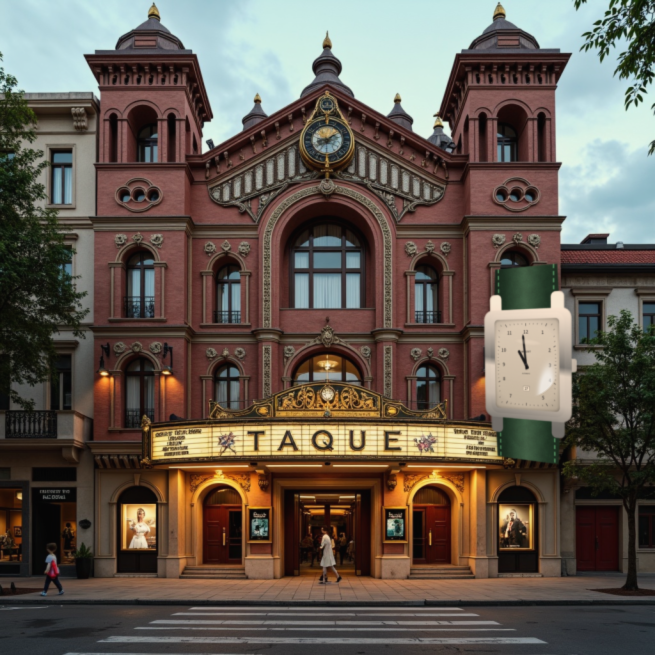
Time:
10.59
